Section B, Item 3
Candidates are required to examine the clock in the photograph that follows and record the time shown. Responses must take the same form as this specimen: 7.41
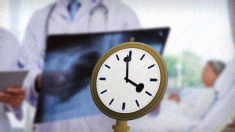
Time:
3.59
